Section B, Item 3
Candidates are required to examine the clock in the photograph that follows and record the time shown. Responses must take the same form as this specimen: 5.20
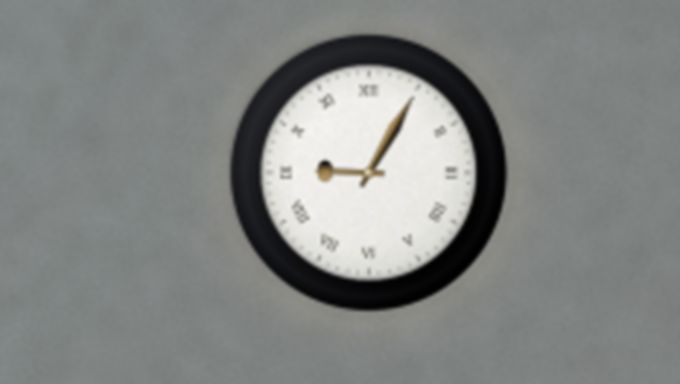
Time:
9.05
